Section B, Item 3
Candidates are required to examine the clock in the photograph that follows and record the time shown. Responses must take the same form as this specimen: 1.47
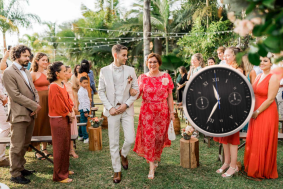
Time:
11.36
